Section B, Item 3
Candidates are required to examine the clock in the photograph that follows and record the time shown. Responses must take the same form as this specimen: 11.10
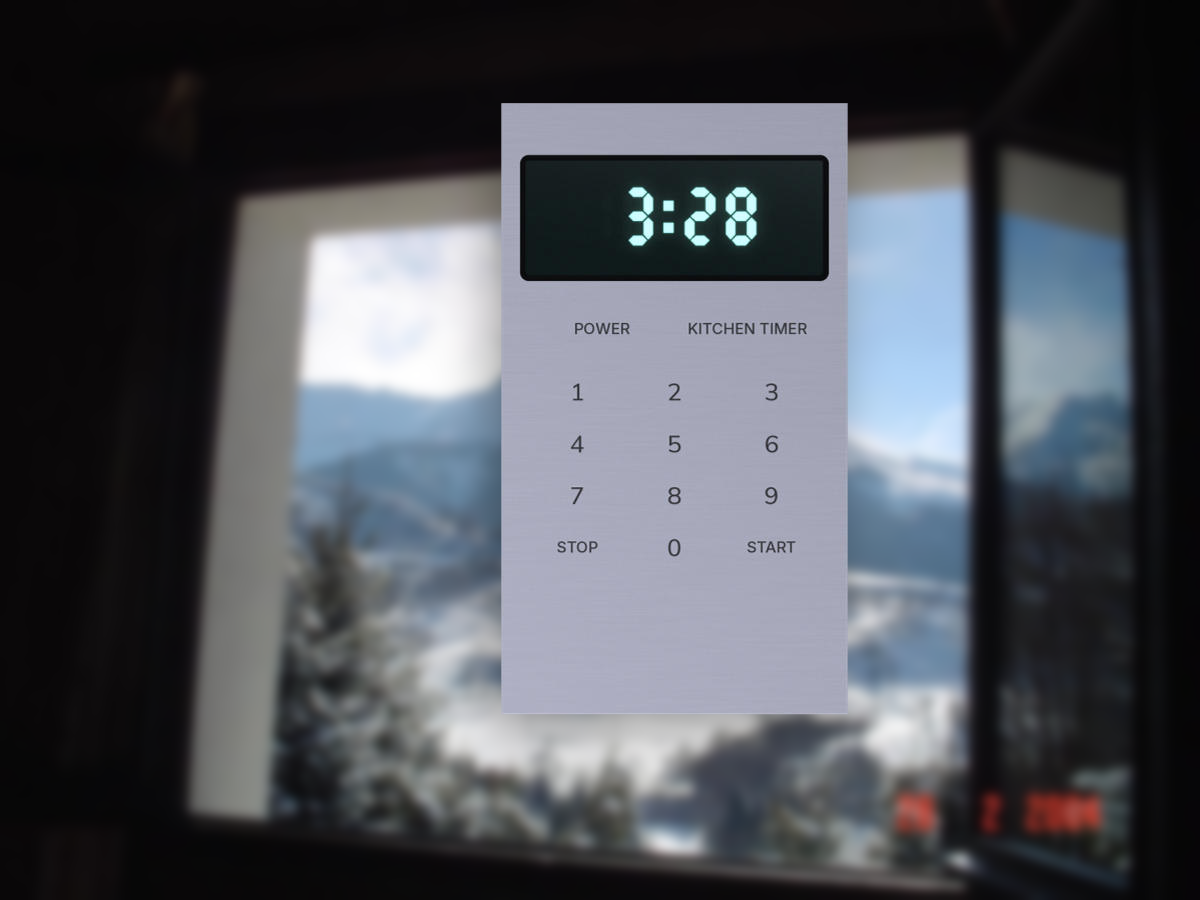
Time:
3.28
